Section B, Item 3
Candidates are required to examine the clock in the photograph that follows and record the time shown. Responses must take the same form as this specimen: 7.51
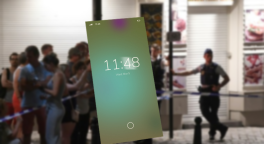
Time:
11.48
